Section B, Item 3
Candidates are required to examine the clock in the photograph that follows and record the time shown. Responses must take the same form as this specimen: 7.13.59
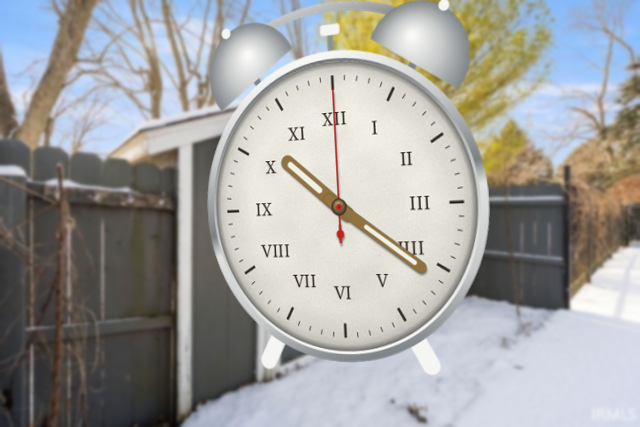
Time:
10.21.00
